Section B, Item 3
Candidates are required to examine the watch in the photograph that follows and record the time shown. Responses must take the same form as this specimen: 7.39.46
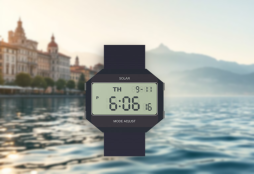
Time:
6.06.16
